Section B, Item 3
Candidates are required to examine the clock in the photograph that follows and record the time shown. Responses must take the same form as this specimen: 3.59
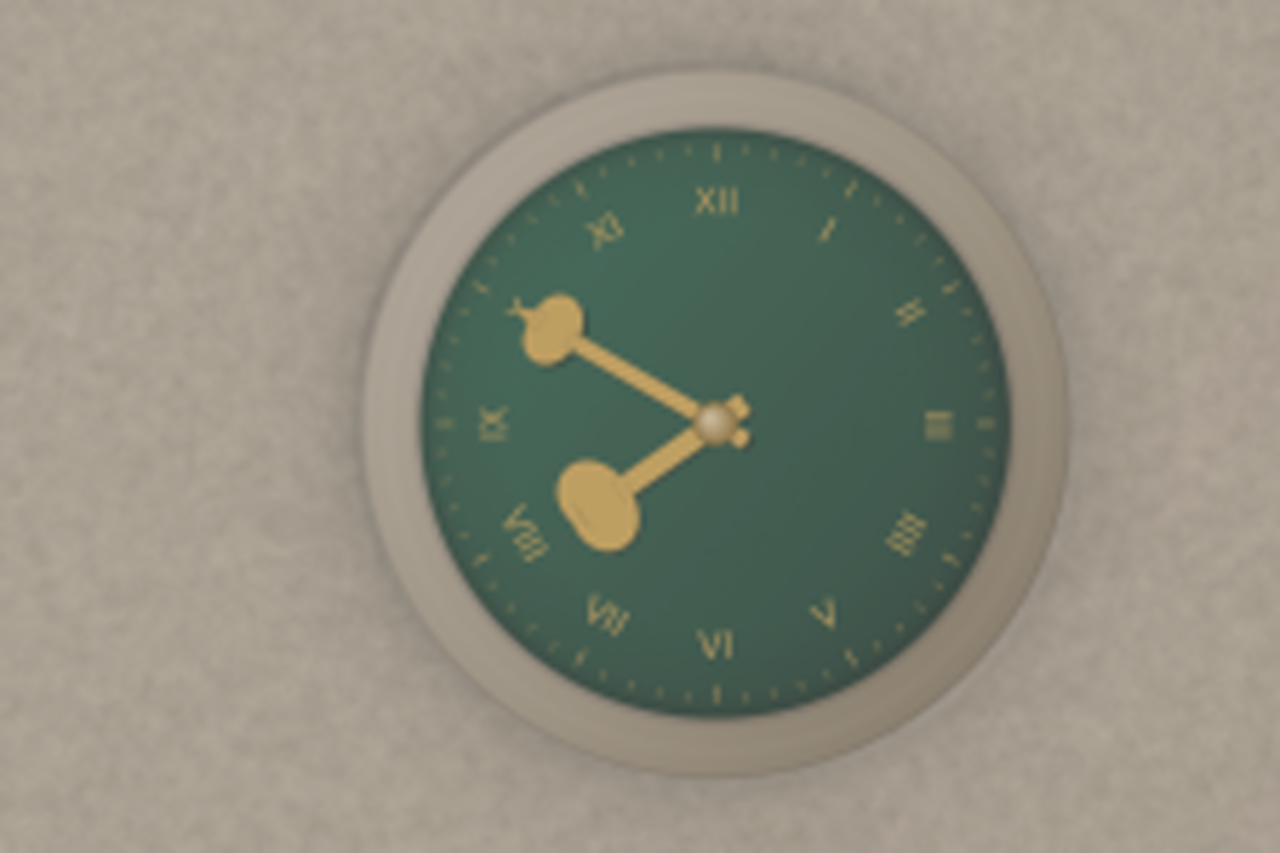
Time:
7.50
